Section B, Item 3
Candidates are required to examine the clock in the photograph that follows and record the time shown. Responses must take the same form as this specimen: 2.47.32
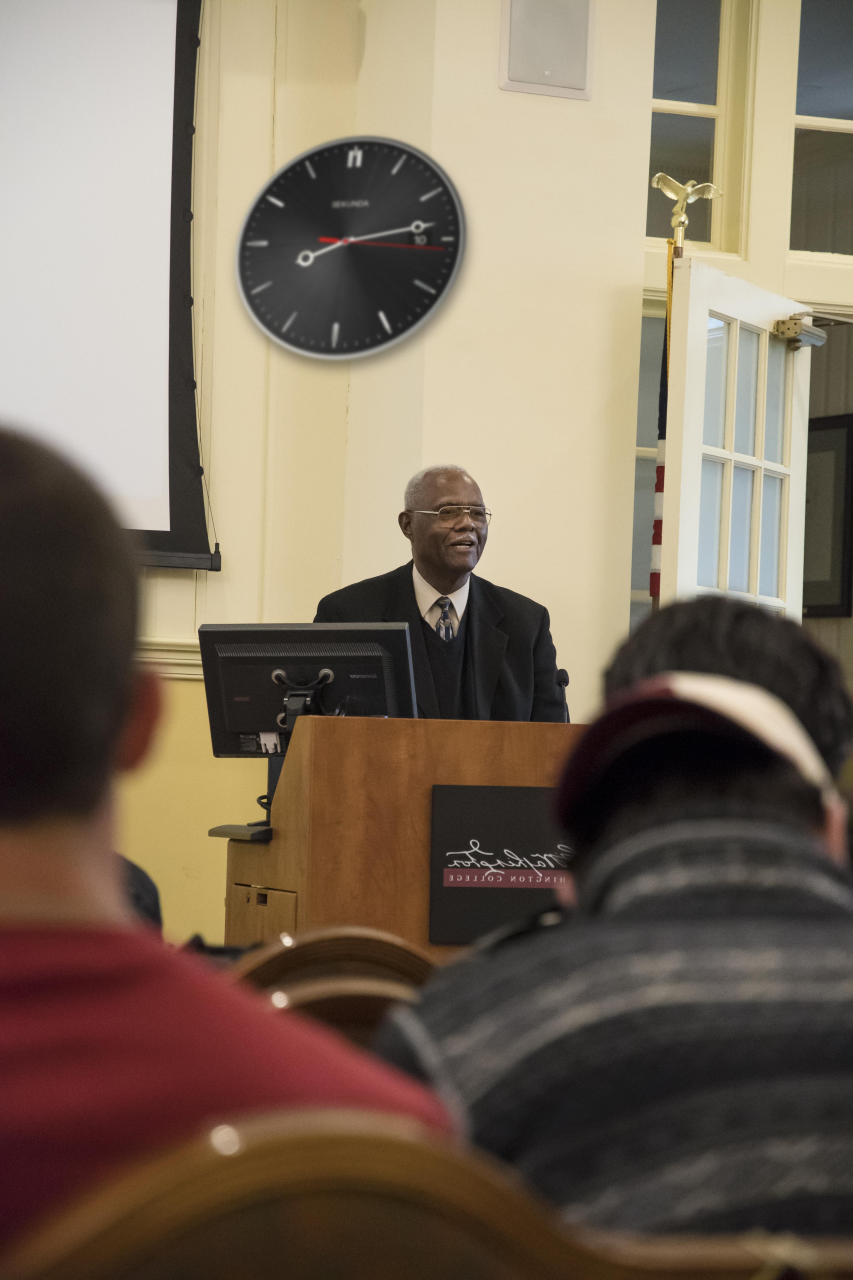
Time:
8.13.16
